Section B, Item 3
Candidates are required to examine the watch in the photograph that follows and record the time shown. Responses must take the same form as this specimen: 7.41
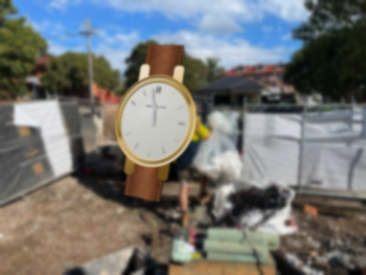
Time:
11.58
